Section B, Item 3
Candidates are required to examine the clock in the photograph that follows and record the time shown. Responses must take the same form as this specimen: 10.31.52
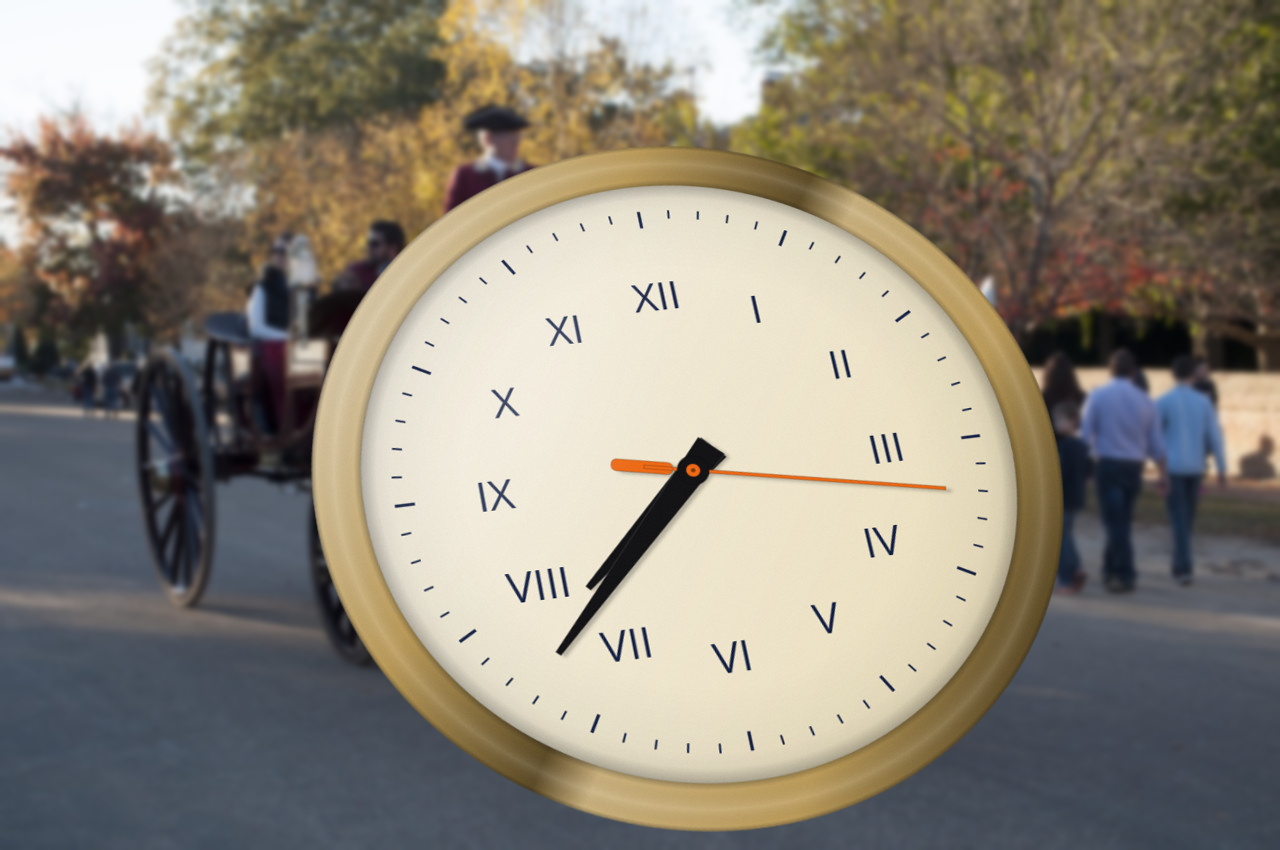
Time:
7.37.17
